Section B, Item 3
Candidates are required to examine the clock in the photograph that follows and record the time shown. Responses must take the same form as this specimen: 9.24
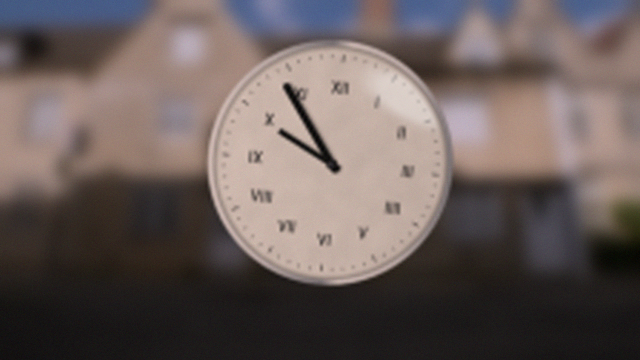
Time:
9.54
